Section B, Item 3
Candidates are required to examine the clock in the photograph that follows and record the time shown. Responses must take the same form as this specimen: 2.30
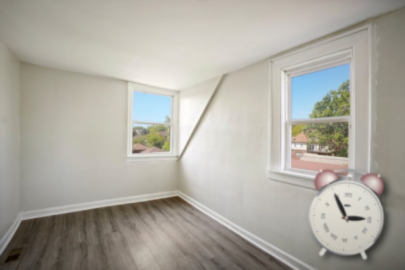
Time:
2.55
